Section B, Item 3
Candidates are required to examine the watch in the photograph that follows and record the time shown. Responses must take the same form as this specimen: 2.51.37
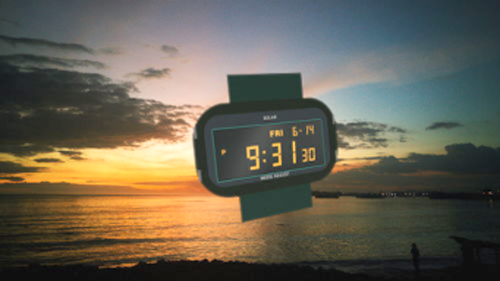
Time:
9.31.30
